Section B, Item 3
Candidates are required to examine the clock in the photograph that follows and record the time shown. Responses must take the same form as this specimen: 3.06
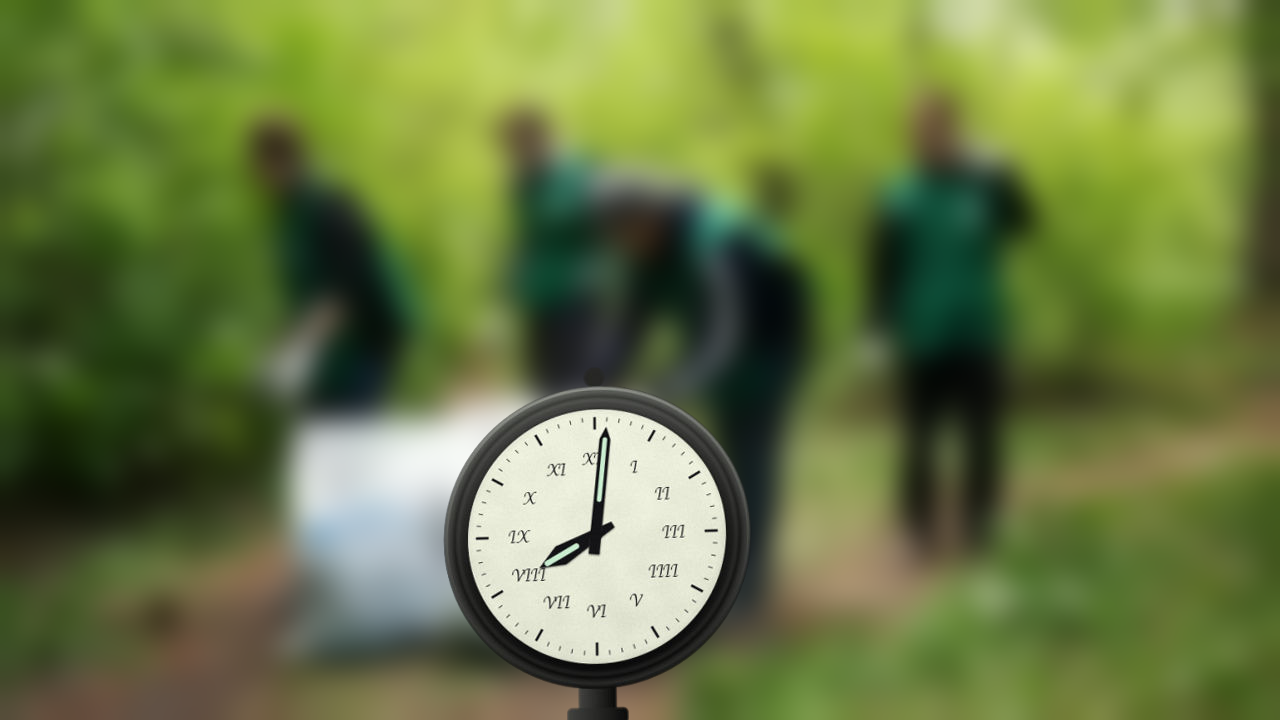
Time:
8.01
